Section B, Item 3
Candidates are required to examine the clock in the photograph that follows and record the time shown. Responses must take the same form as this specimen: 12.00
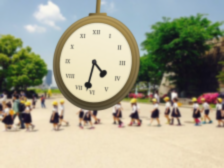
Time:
4.32
